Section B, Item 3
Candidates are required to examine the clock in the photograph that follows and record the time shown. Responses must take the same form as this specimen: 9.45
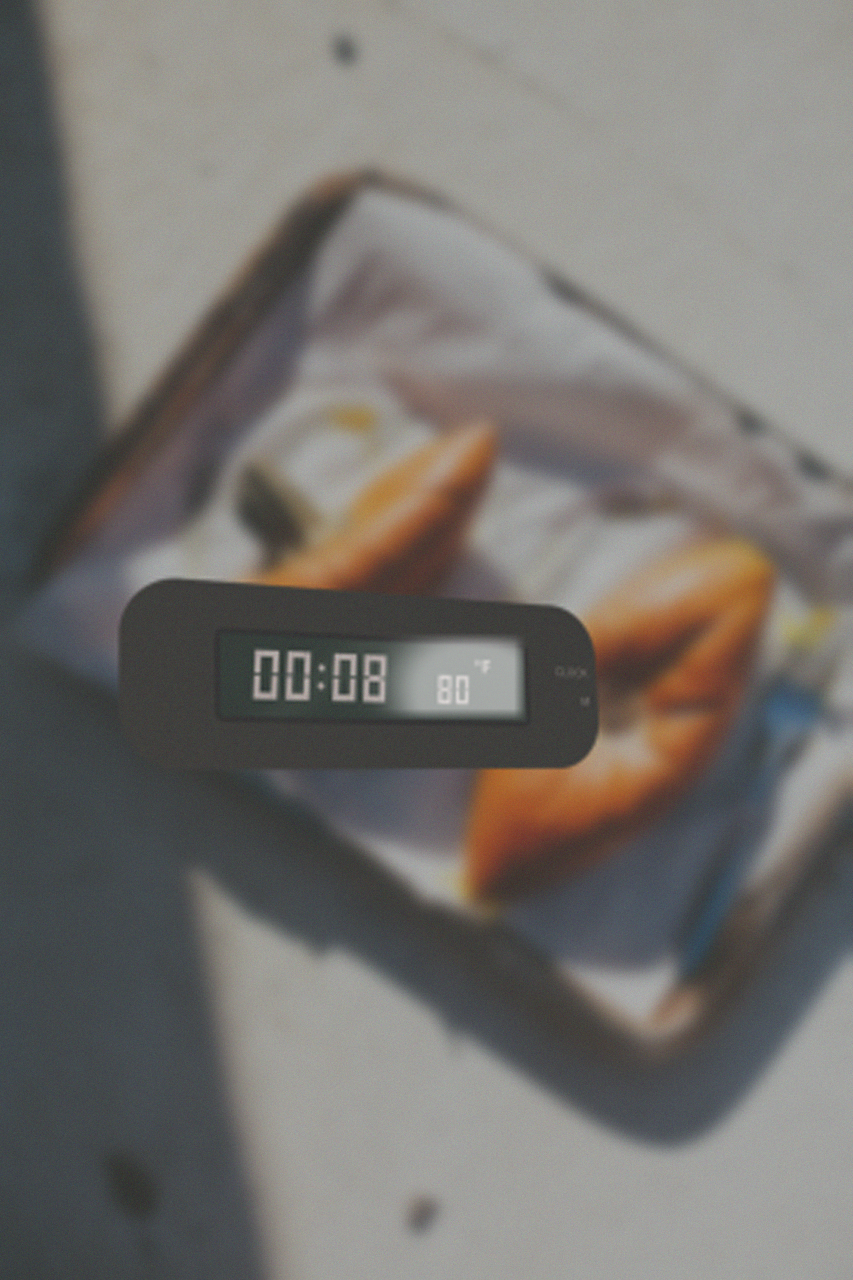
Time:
0.08
